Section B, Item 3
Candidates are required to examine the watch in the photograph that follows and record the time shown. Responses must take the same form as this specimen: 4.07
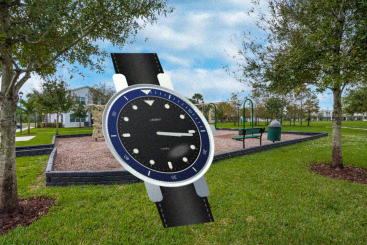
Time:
3.16
